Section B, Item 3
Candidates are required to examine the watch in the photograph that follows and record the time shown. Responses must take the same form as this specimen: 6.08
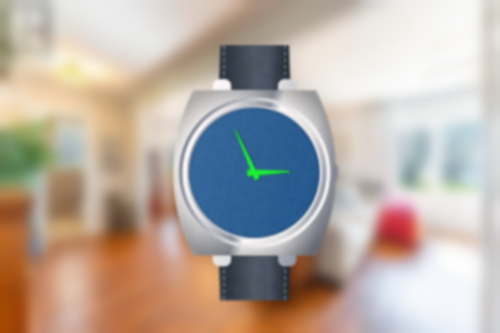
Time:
2.56
